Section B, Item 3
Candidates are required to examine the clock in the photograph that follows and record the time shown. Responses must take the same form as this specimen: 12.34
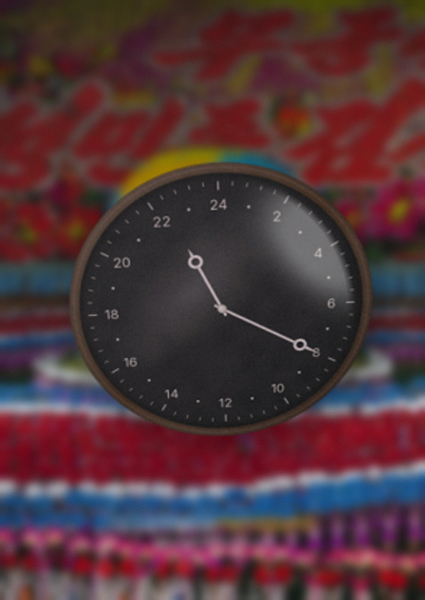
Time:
22.20
